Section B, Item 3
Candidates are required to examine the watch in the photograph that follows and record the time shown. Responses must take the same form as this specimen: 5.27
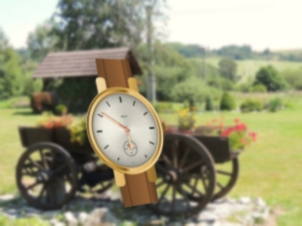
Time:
5.51
